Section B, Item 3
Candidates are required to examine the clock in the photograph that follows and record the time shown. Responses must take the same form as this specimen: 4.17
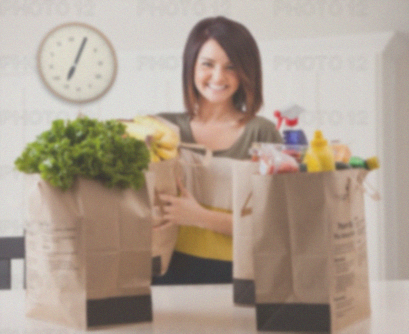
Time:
7.05
